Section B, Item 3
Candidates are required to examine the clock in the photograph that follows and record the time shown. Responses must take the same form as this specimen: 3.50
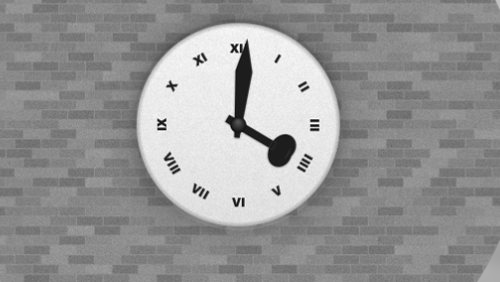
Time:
4.01
